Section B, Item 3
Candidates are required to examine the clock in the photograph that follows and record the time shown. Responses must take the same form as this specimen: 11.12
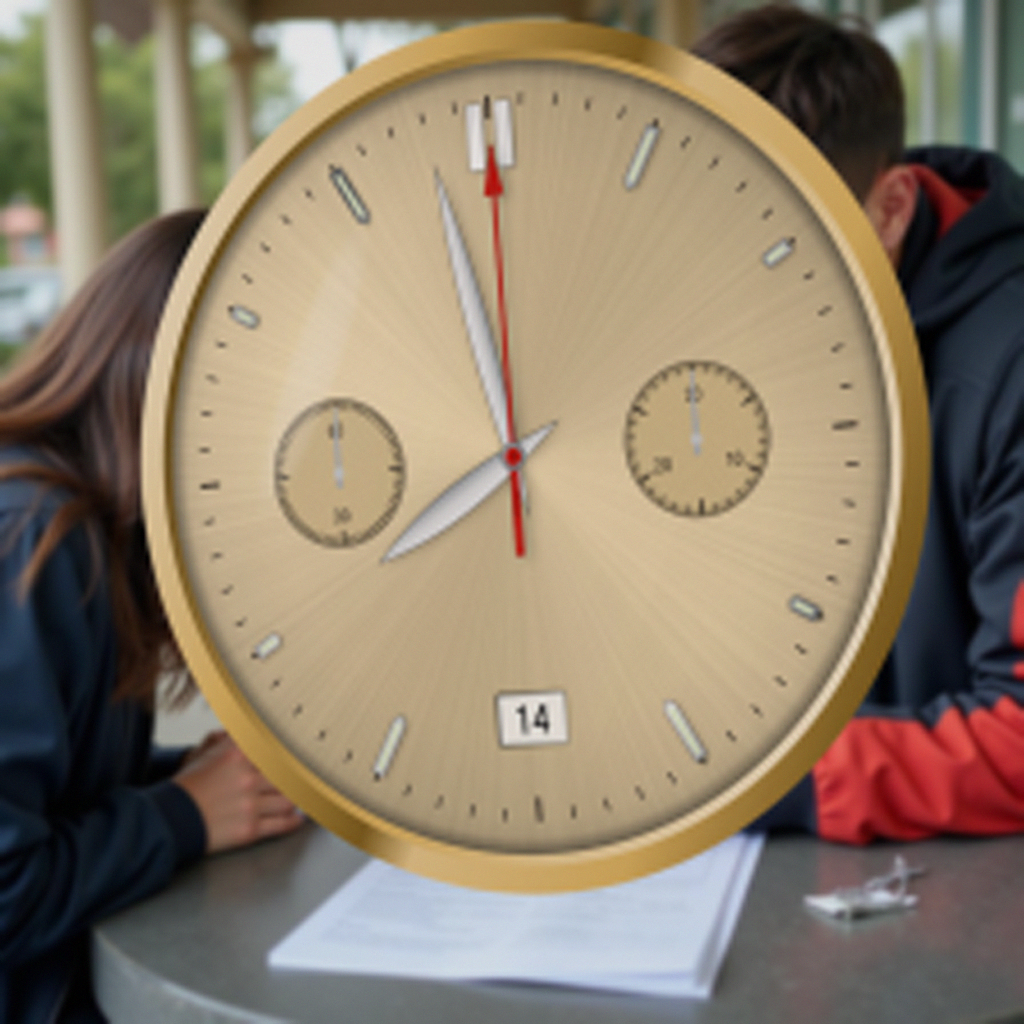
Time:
7.58
